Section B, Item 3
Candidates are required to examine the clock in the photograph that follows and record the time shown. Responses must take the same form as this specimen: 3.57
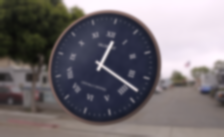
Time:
12.18
